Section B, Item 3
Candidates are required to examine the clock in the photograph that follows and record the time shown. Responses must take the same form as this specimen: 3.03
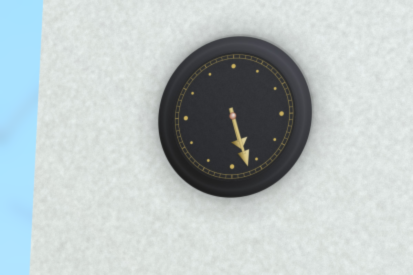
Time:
5.27
